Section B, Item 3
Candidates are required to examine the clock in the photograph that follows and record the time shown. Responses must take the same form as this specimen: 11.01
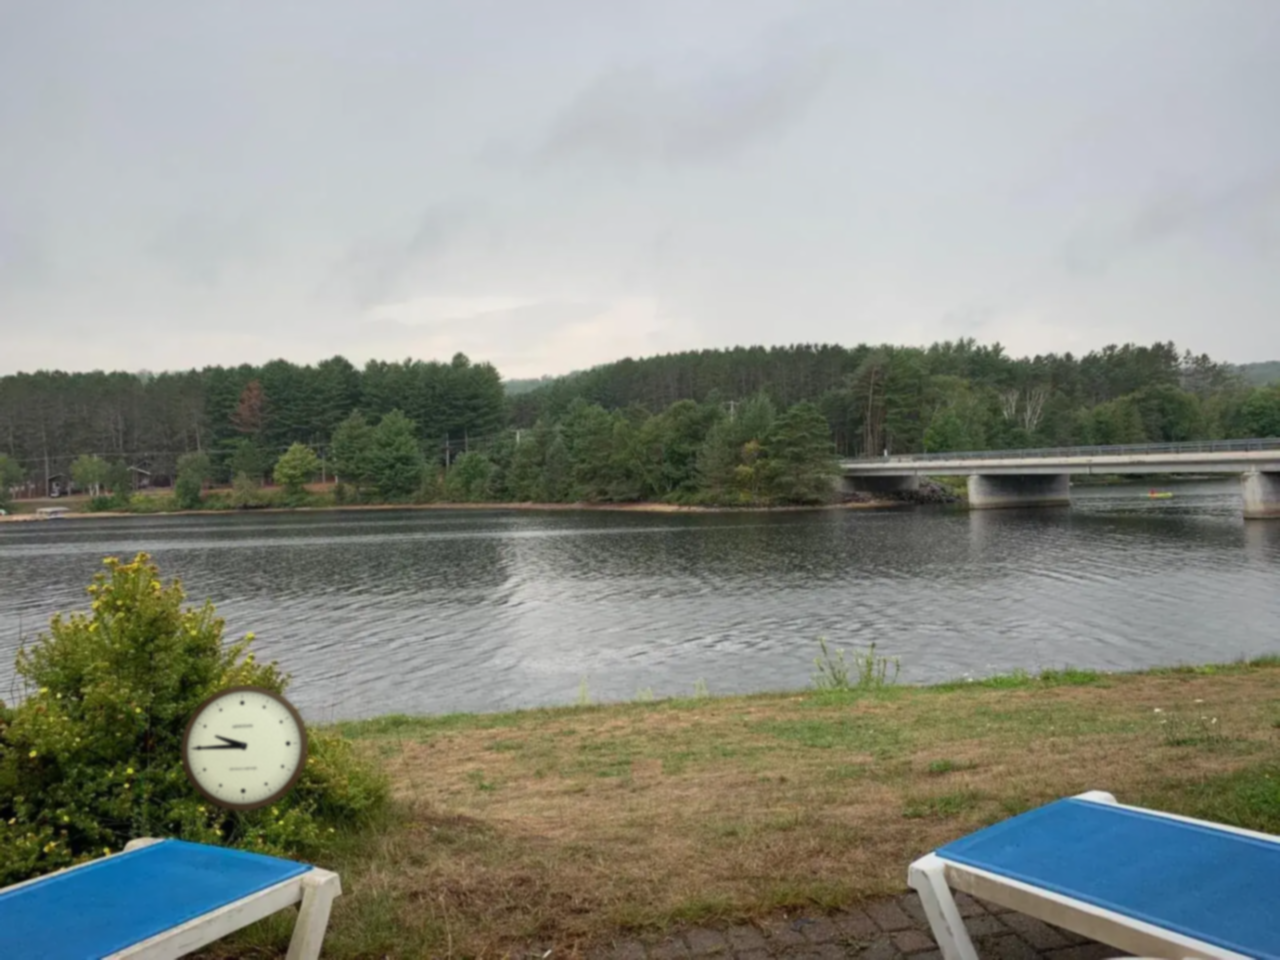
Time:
9.45
